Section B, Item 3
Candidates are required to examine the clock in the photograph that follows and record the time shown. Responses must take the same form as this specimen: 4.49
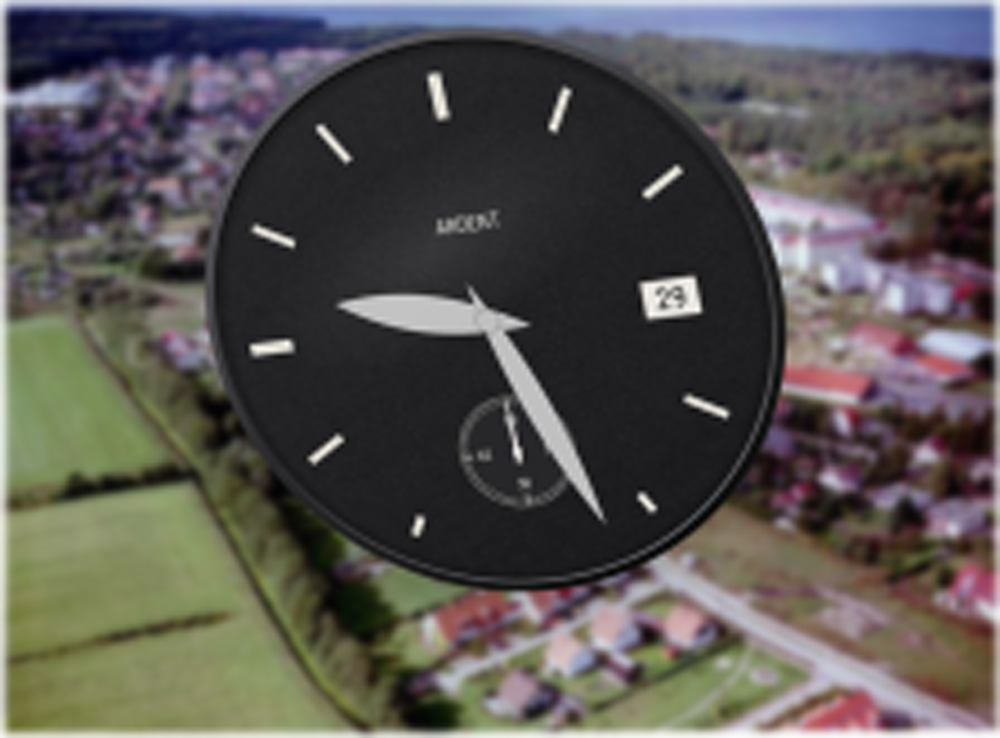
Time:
9.27
